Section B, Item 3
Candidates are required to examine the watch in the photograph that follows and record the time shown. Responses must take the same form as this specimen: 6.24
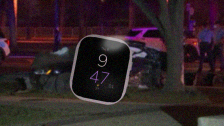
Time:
9.47
